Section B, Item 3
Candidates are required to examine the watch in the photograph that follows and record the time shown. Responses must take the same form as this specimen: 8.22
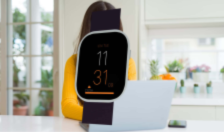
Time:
11.31
